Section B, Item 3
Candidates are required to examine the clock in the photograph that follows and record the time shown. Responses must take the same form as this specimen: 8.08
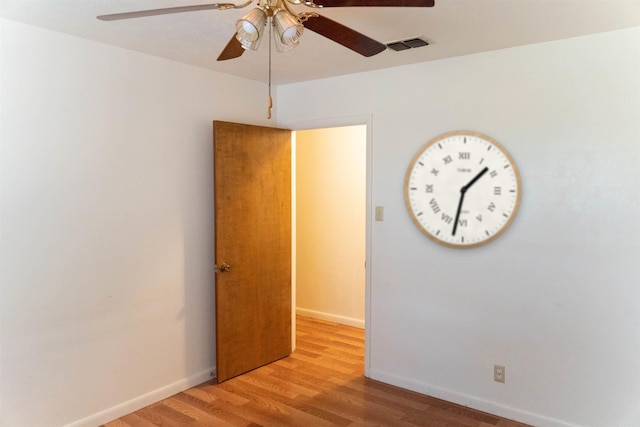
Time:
1.32
